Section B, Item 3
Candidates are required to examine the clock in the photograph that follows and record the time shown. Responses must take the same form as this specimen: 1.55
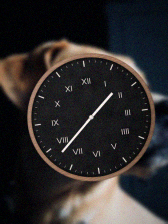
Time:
1.38
